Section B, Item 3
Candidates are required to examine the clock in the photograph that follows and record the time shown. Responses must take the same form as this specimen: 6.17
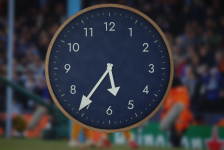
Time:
5.36
